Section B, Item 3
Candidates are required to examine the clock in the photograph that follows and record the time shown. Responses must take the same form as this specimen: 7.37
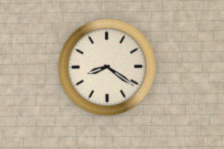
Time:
8.21
